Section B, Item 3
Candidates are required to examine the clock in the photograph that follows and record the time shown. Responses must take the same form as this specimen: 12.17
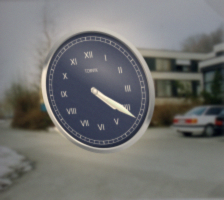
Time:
4.21
